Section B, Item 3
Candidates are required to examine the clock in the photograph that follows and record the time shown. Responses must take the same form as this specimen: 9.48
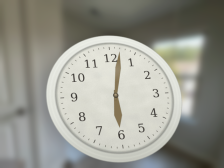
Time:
6.02
